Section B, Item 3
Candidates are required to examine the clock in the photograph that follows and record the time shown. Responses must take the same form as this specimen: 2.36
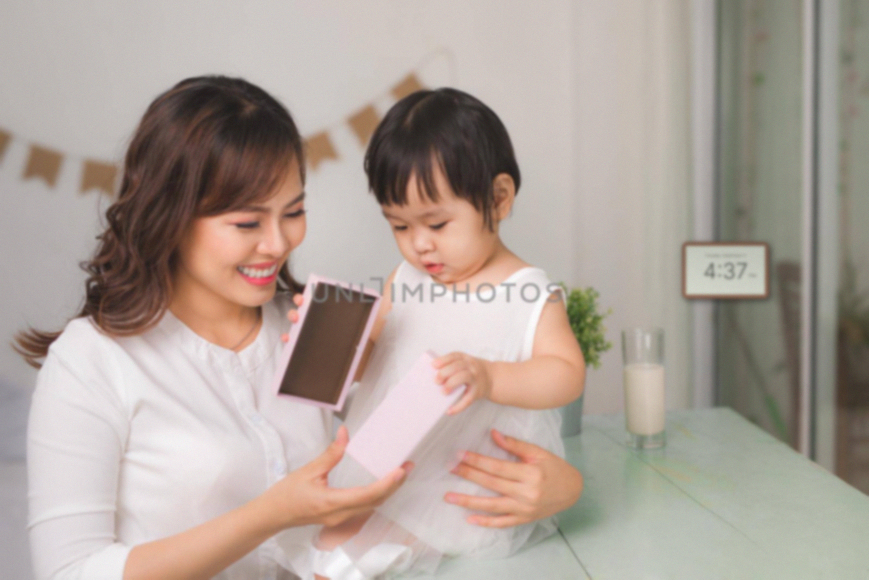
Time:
4.37
